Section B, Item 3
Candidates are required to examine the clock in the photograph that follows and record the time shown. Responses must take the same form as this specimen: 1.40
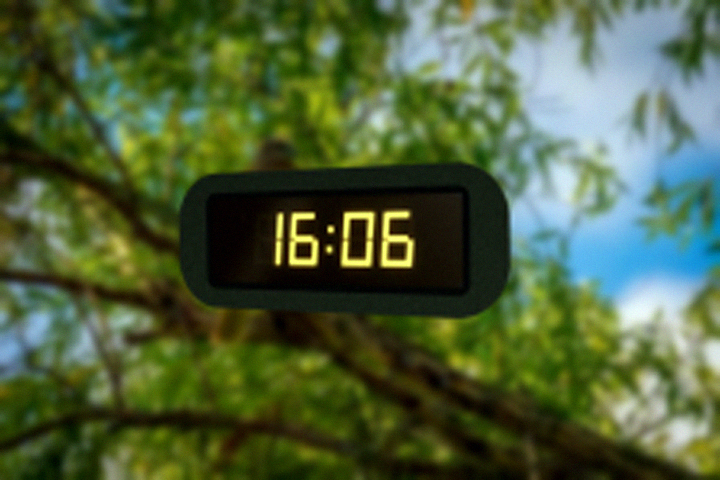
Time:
16.06
